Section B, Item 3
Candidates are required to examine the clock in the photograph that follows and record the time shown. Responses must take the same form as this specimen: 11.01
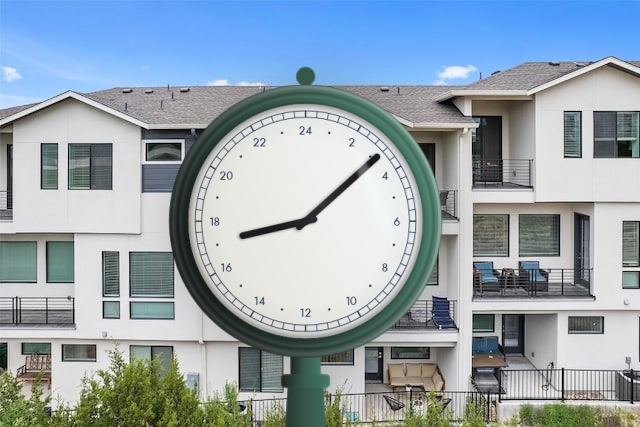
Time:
17.08
